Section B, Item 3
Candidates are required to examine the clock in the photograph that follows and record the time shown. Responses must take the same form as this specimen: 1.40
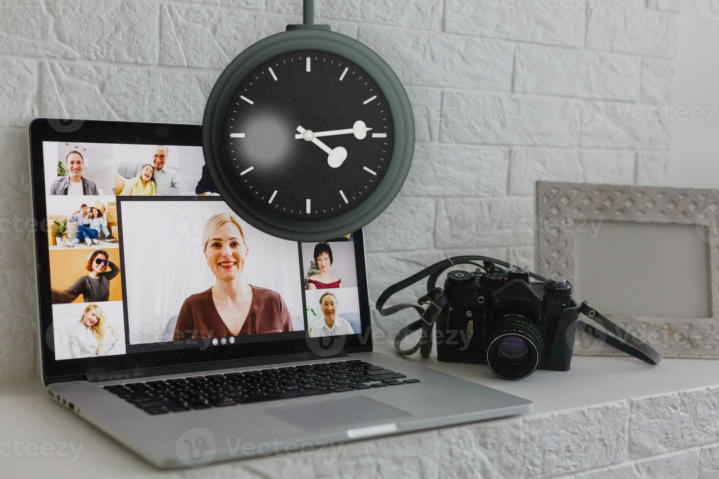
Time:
4.14
